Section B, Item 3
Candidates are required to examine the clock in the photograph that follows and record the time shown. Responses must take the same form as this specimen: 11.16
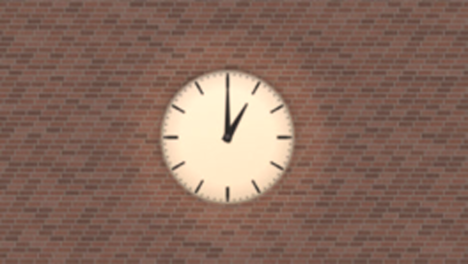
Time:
1.00
